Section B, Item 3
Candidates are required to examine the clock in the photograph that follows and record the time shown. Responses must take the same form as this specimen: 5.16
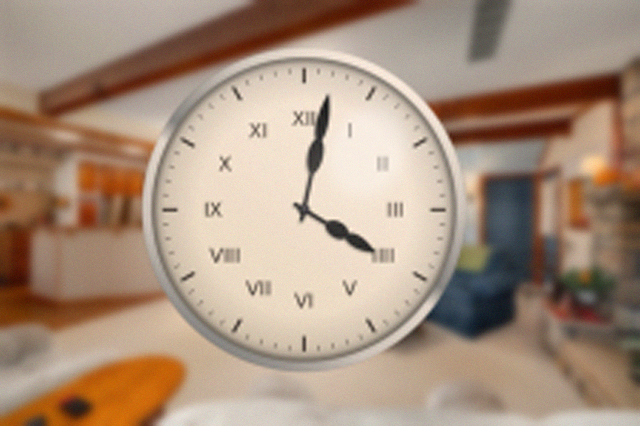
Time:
4.02
